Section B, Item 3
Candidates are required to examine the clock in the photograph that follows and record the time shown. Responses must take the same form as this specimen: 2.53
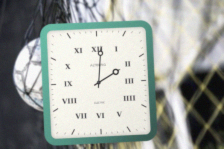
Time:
2.01
